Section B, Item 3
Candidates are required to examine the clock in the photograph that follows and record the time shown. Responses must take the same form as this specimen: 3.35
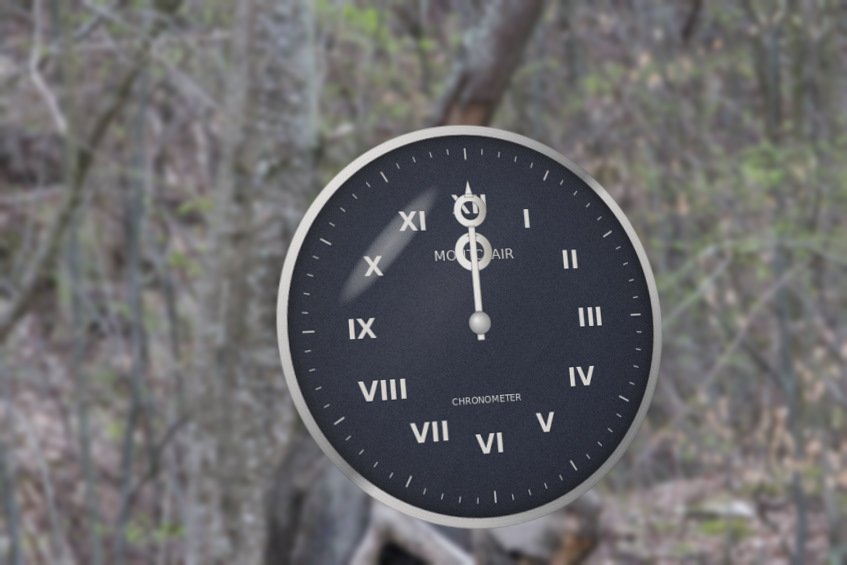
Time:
12.00
